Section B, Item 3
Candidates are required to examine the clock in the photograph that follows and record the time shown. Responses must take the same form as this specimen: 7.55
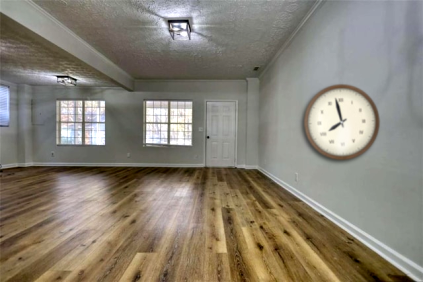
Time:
7.58
